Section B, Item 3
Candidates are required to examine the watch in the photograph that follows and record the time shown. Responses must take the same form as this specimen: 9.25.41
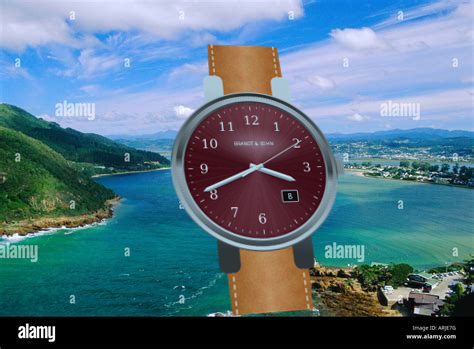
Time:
3.41.10
